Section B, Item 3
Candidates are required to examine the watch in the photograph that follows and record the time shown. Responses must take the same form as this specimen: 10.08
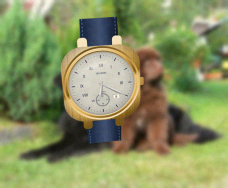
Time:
6.20
